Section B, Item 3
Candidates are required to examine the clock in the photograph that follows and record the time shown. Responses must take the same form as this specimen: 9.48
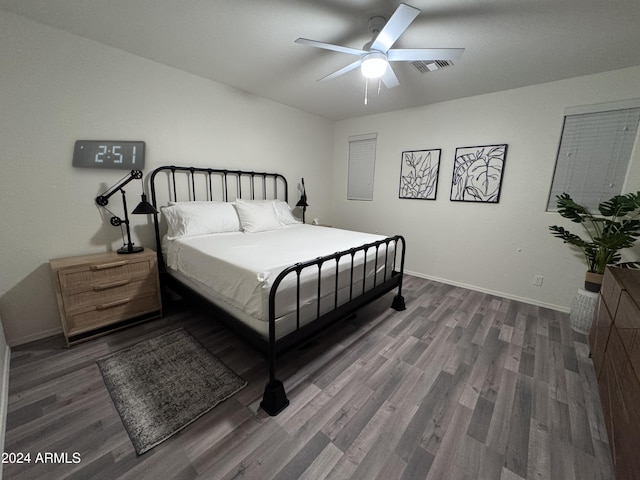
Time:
2.51
